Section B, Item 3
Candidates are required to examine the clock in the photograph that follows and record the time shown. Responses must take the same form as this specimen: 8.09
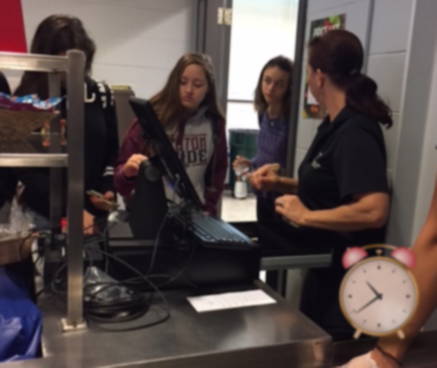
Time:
10.39
